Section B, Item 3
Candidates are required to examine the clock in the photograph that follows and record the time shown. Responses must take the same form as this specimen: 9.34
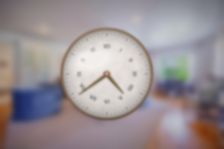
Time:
4.39
